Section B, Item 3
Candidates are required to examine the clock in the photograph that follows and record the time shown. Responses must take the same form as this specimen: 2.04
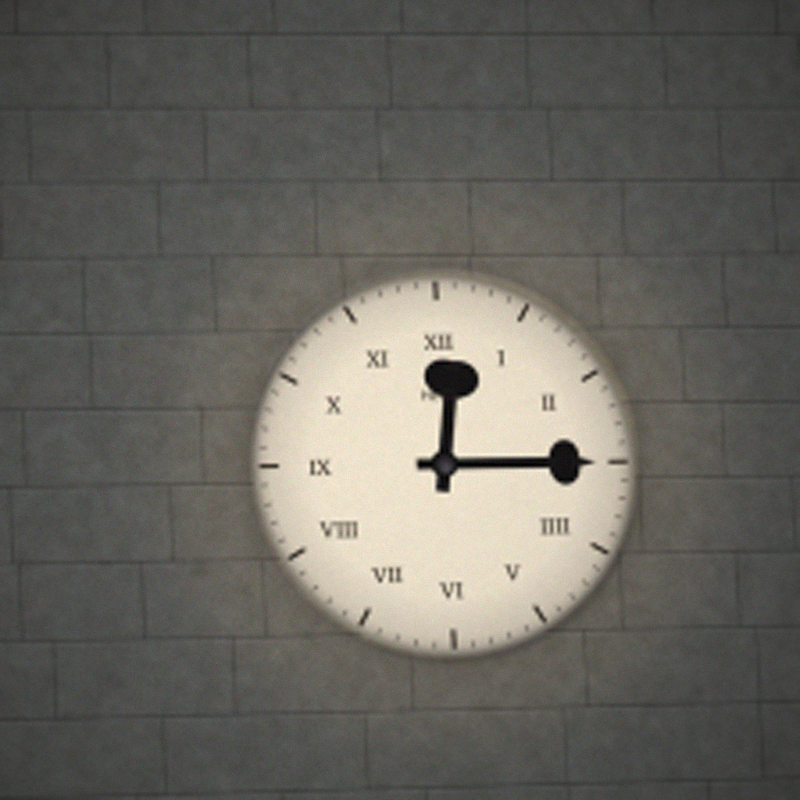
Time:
12.15
